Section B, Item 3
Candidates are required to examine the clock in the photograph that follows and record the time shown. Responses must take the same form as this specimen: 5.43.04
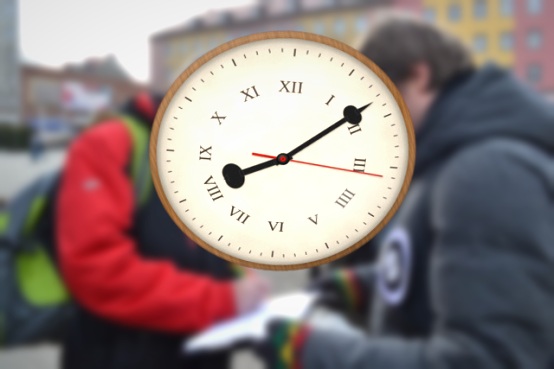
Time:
8.08.16
